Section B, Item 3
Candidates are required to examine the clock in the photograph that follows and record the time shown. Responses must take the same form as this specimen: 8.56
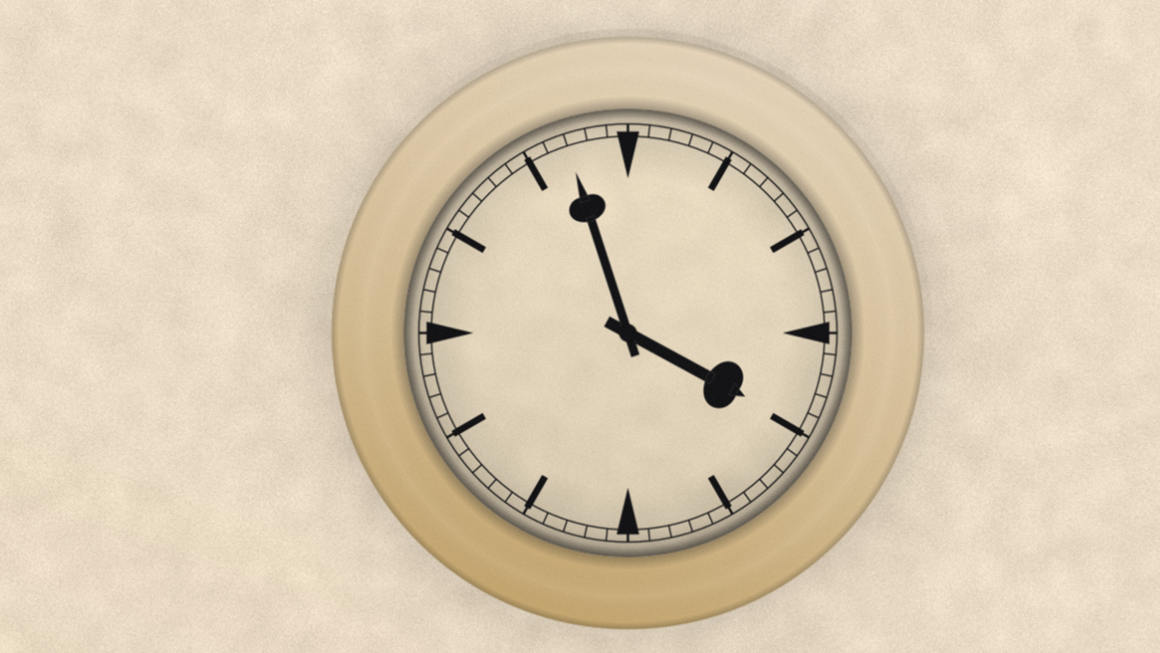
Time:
3.57
